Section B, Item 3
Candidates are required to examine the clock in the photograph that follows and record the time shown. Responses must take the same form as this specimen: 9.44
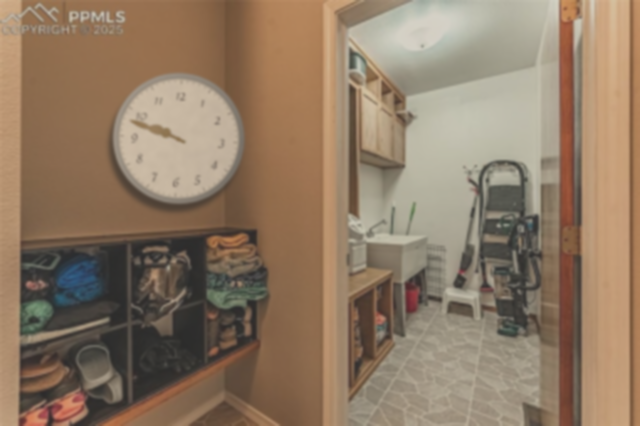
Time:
9.48
